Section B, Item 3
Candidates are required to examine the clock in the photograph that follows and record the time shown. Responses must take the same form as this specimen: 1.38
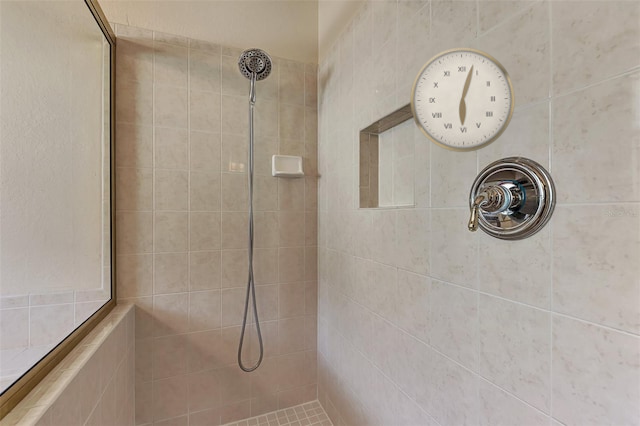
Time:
6.03
